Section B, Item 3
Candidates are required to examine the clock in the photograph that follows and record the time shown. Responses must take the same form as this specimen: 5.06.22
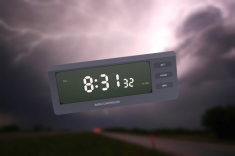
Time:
8.31.32
